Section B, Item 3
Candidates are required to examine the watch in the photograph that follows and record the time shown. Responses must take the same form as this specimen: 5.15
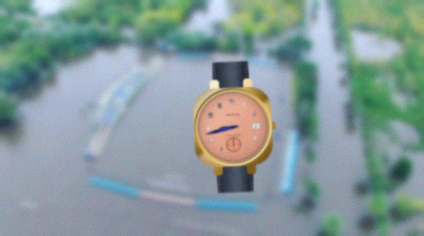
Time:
8.43
